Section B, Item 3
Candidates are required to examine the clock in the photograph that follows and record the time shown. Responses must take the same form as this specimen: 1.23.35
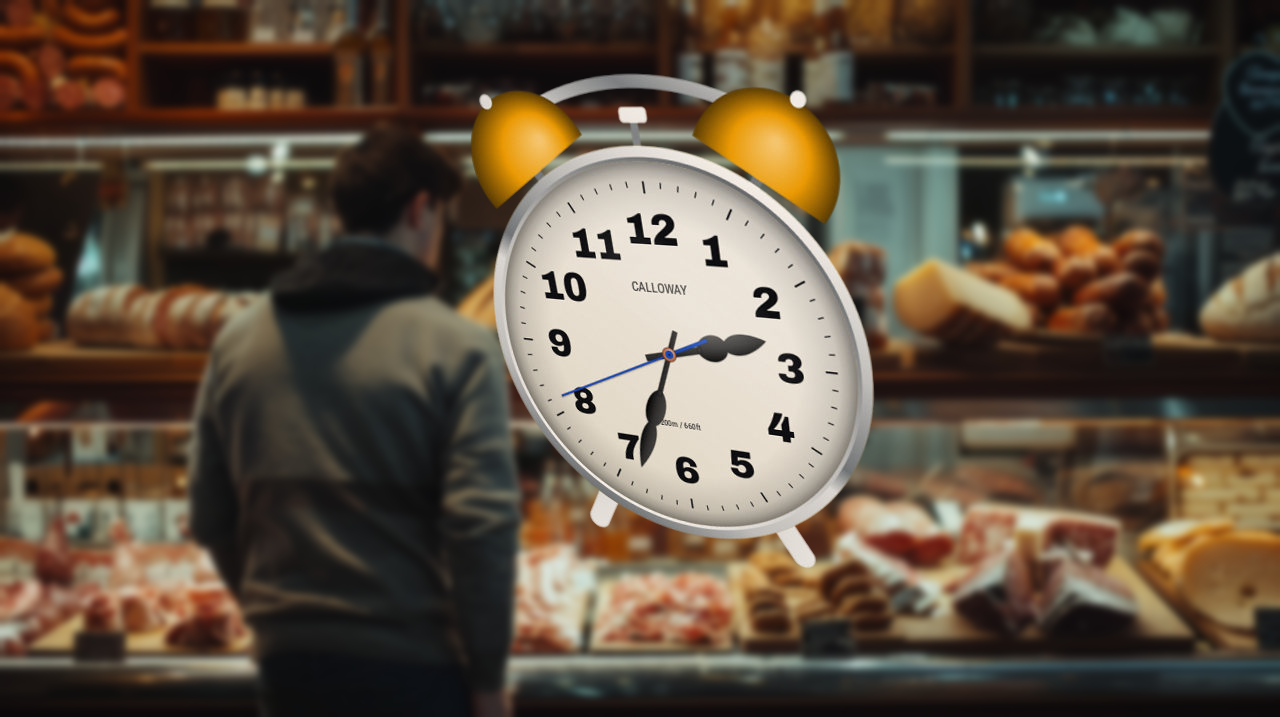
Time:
2.33.41
